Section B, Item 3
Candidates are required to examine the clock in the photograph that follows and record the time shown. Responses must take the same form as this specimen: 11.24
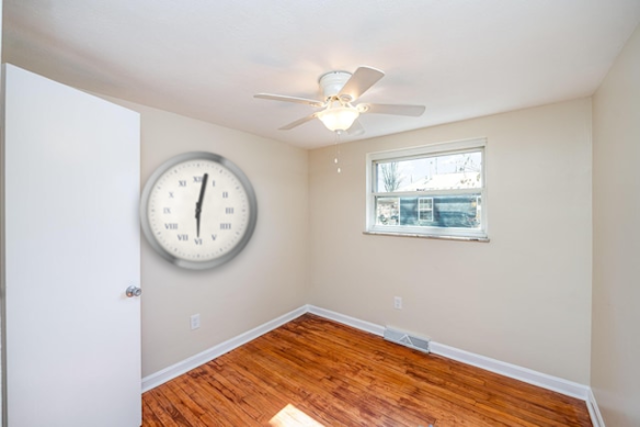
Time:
6.02
